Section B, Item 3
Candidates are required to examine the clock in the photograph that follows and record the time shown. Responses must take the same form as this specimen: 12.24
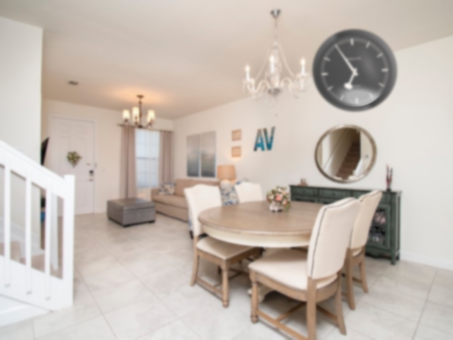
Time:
6.55
